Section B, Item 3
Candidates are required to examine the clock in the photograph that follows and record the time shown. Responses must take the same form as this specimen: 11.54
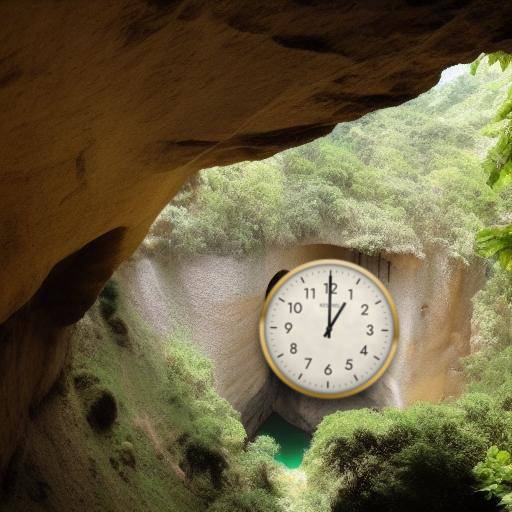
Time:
1.00
